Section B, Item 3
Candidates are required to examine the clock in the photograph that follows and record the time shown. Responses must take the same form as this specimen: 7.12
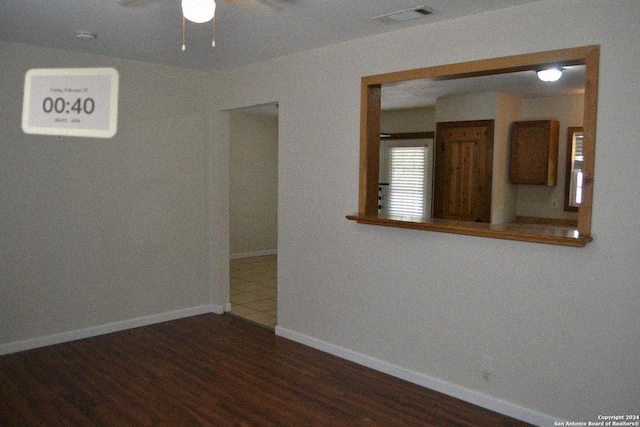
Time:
0.40
